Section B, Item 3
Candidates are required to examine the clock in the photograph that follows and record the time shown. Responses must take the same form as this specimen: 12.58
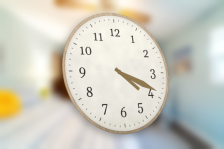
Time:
4.19
